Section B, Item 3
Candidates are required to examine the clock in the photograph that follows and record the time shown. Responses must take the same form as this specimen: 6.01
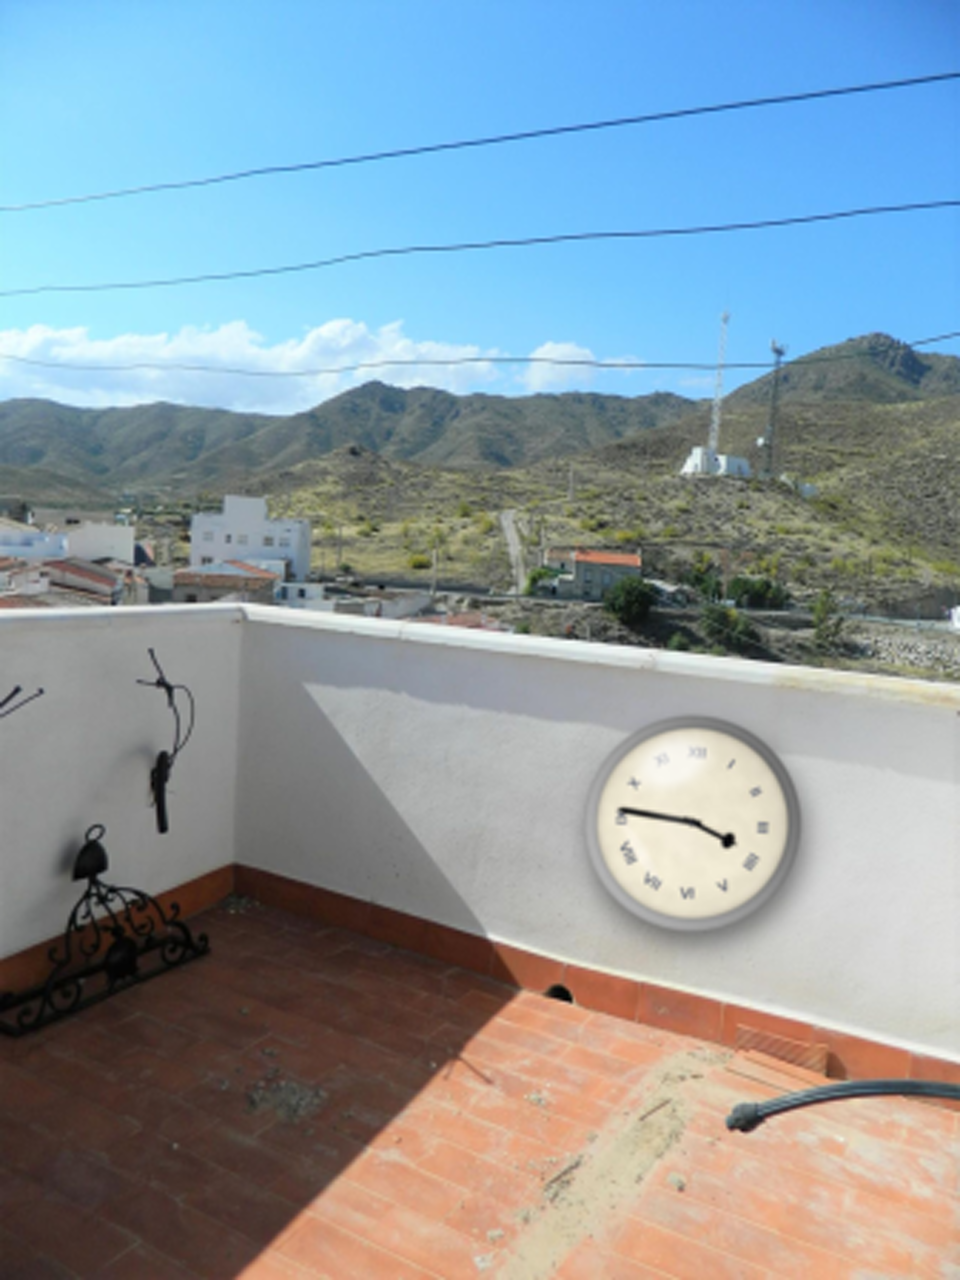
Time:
3.46
